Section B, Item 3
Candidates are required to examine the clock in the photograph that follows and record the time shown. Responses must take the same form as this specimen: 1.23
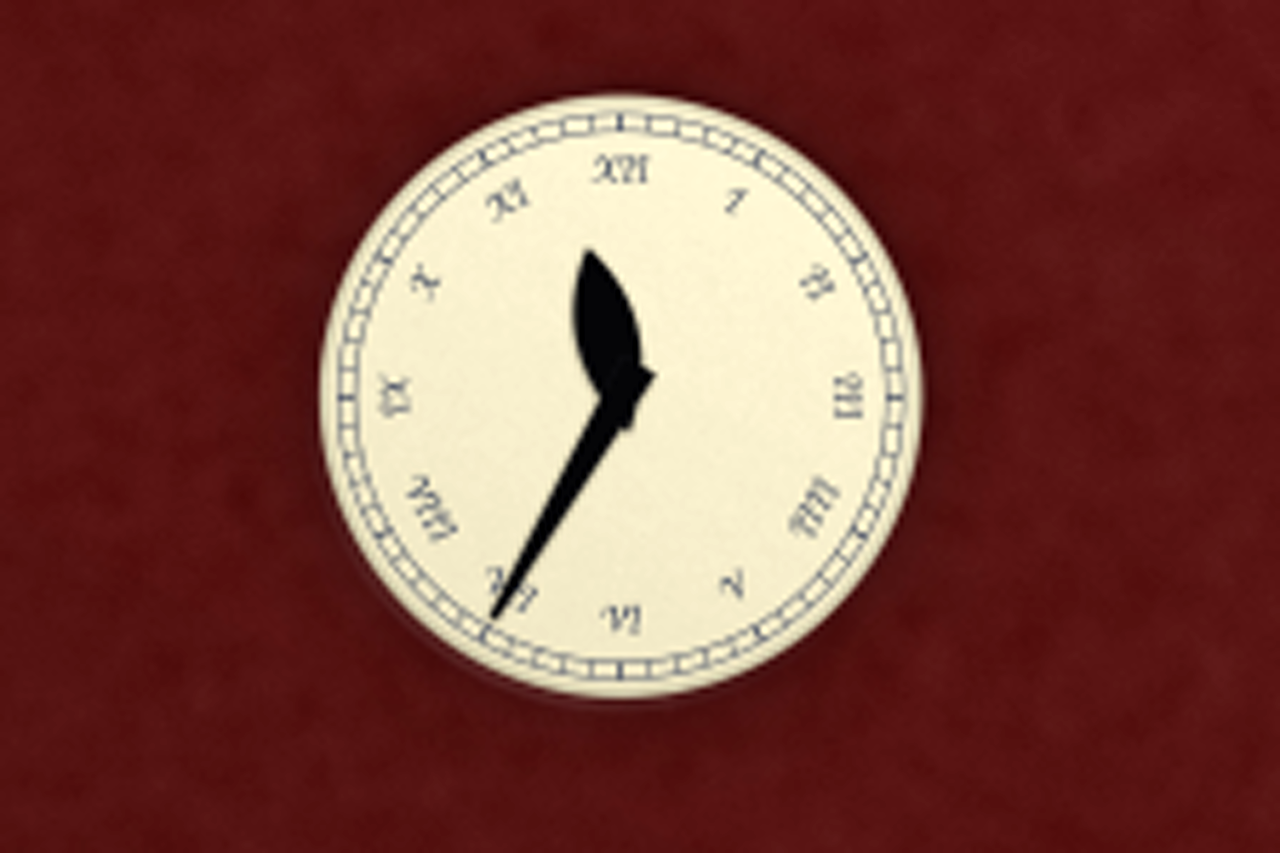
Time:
11.35
